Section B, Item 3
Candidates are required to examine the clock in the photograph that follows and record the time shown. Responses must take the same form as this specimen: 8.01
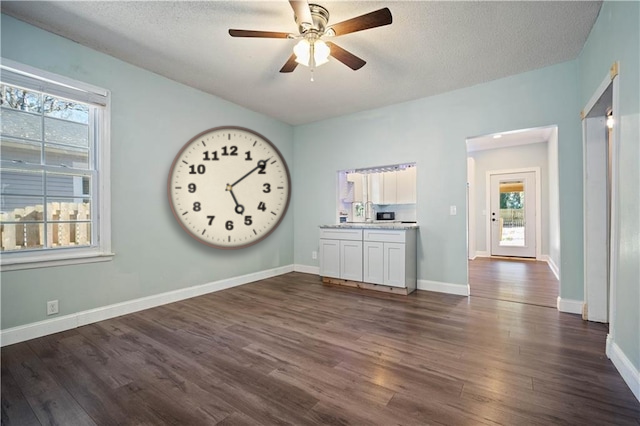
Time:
5.09
